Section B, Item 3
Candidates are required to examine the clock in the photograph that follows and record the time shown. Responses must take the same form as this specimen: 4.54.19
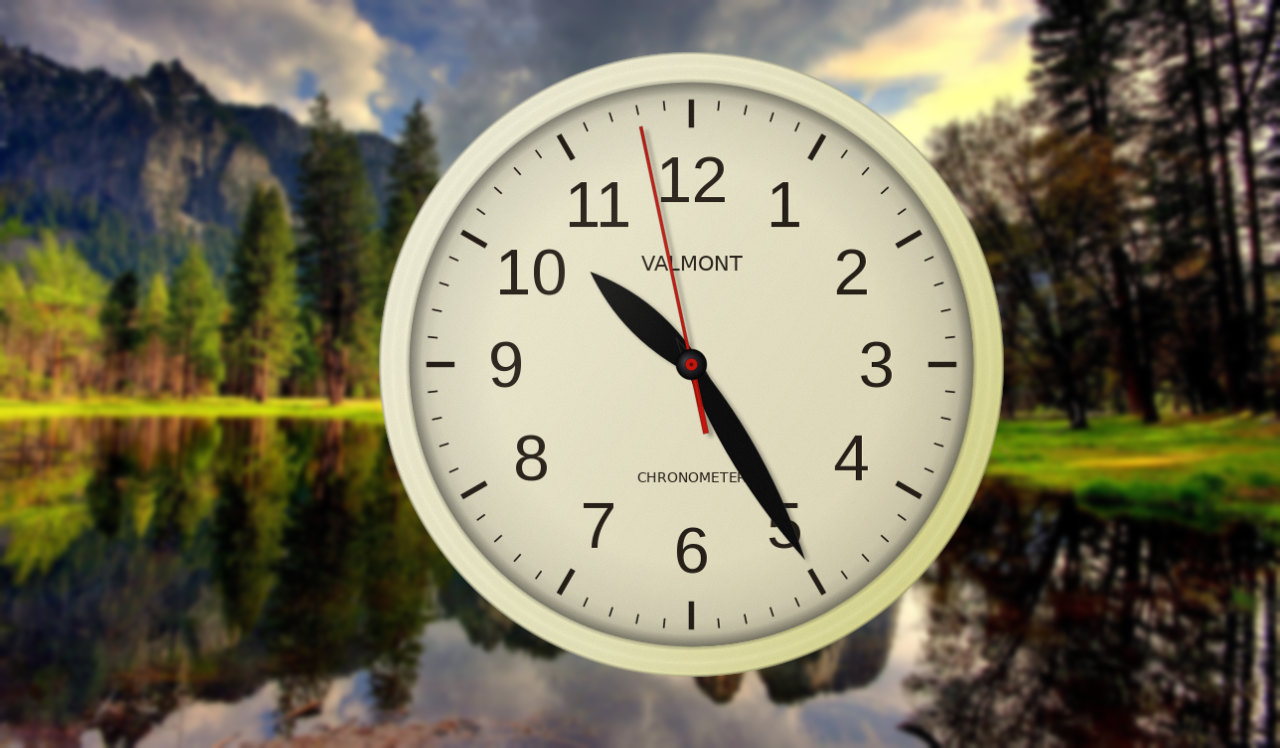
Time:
10.24.58
